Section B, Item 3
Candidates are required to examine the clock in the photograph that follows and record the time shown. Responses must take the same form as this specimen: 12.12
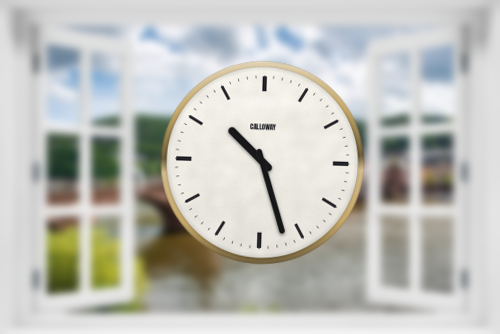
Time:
10.27
